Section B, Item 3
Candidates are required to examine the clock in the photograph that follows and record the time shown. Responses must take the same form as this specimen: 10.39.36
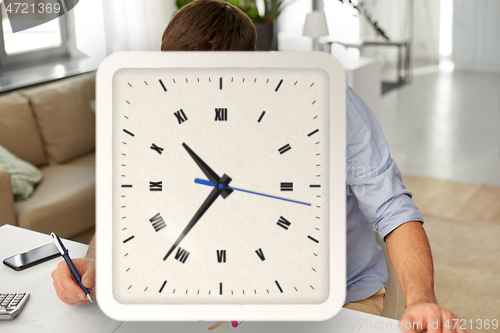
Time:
10.36.17
